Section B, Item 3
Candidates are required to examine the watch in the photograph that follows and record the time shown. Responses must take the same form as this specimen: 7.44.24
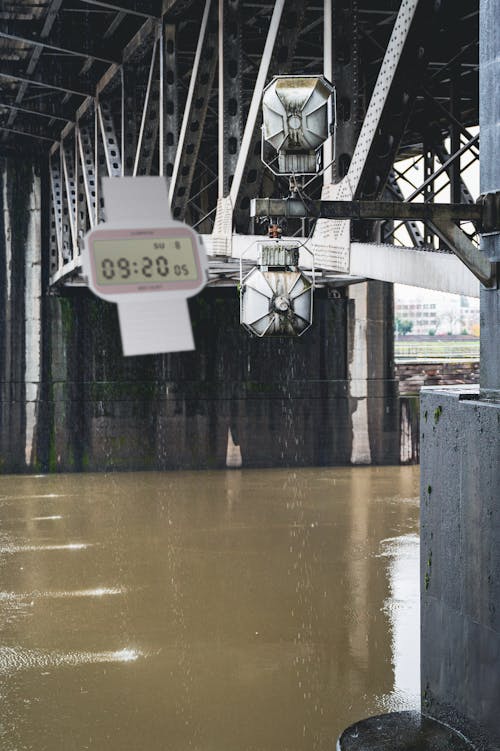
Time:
9.20.05
